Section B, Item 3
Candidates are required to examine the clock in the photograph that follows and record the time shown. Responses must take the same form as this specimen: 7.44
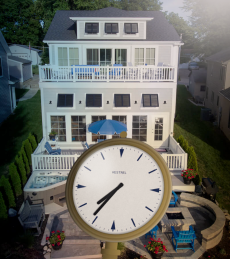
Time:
7.36
